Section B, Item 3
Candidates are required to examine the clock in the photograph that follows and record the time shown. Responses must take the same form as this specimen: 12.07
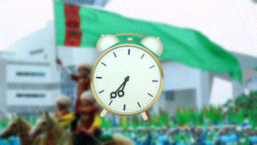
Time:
6.36
